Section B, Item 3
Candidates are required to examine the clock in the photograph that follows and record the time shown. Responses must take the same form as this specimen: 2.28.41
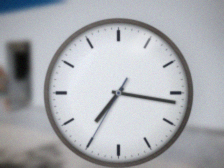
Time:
7.16.35
